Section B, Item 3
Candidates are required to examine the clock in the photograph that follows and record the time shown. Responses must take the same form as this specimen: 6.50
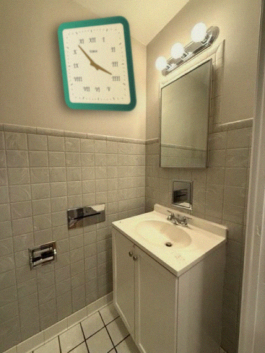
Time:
3.53
